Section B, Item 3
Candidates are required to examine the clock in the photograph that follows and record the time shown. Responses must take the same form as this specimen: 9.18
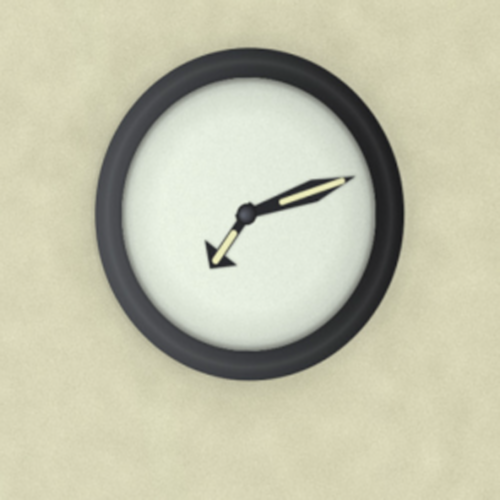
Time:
7.12
